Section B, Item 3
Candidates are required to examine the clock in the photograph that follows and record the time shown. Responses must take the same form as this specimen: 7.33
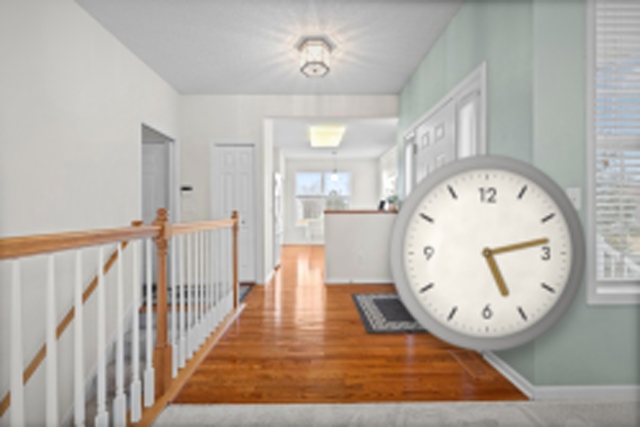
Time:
5.13
